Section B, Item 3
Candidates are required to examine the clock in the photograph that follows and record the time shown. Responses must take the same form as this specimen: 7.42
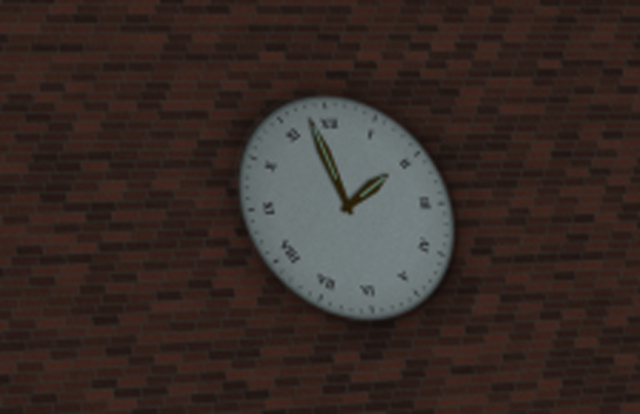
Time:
1.58
